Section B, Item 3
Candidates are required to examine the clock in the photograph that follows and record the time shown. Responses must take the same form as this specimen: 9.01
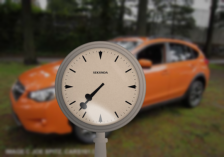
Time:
7.37
